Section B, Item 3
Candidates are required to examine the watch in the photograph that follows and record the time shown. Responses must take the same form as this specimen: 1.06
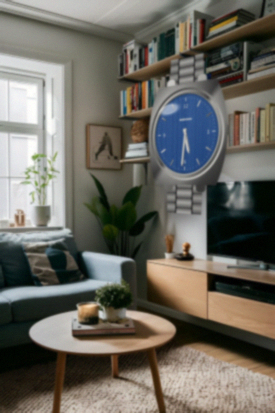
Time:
5.31
